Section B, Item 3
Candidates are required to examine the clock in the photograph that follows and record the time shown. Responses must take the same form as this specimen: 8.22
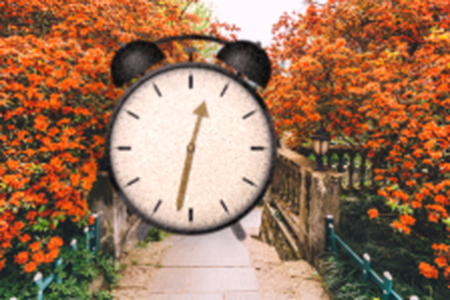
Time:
12.32
